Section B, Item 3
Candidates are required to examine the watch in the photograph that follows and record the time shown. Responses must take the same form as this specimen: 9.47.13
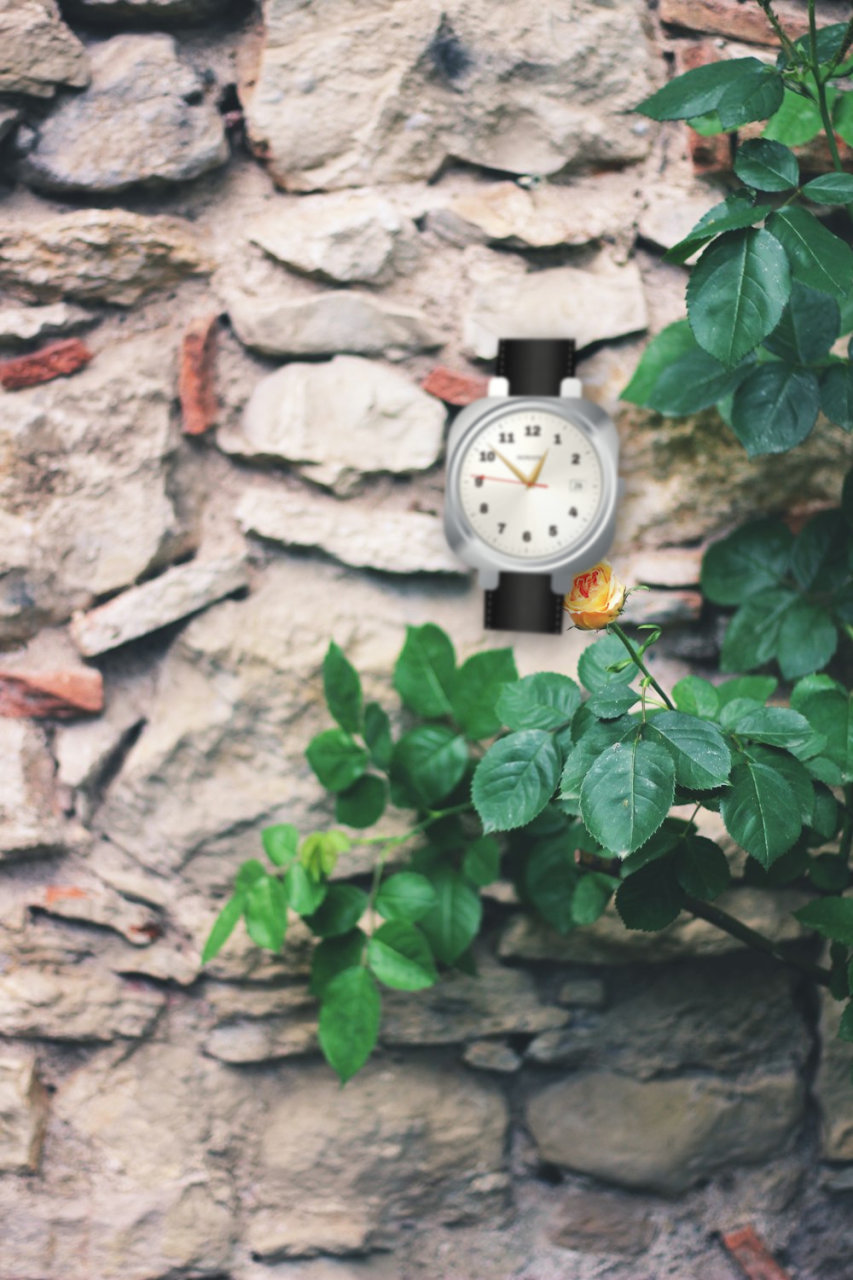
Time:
12.51.46
